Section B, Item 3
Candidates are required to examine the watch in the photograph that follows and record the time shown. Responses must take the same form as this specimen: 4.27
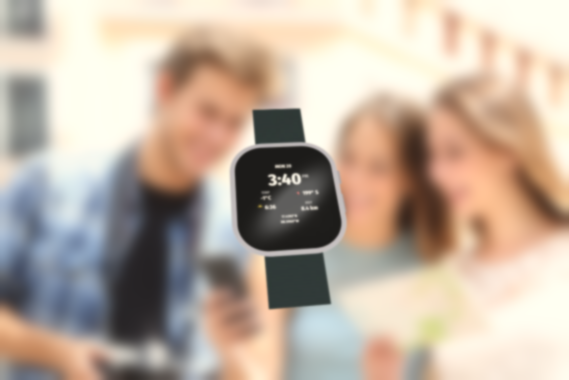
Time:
3.40
